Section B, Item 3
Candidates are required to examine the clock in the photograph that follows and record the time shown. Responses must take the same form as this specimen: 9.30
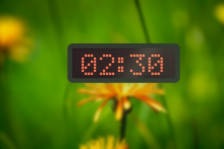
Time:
2.30
